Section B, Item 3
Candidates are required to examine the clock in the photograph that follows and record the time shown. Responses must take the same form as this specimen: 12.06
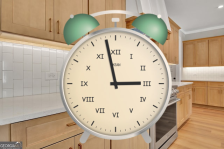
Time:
2.58
